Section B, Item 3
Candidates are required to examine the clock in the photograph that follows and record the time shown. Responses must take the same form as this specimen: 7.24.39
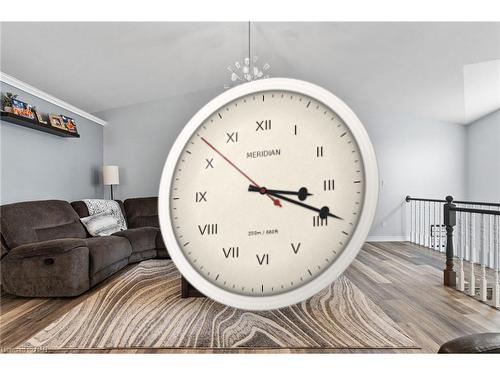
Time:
3.18.52
